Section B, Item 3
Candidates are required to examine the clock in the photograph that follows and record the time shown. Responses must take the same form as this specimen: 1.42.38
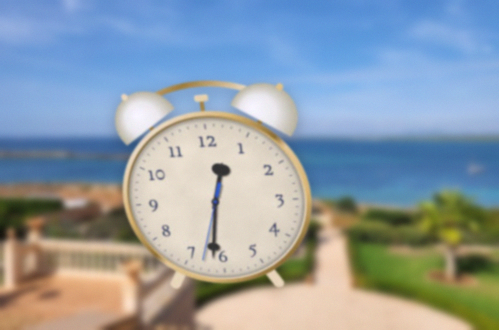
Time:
12.31.33
